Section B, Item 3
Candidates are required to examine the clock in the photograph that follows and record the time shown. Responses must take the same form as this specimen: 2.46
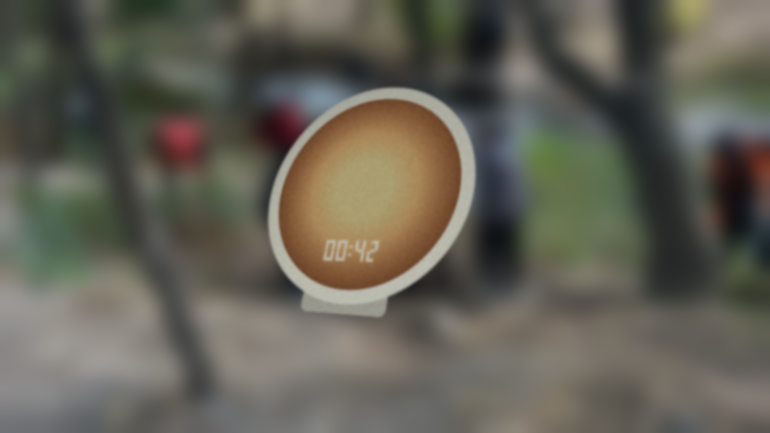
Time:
0.42
